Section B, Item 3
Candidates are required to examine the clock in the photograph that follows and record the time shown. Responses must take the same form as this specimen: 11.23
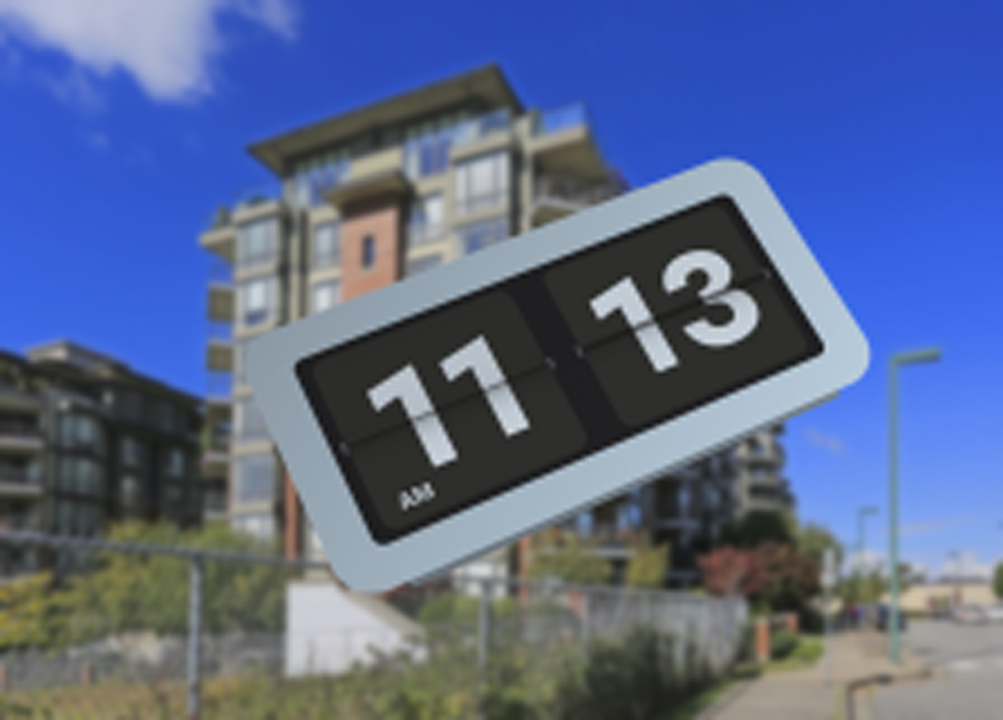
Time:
11.13
